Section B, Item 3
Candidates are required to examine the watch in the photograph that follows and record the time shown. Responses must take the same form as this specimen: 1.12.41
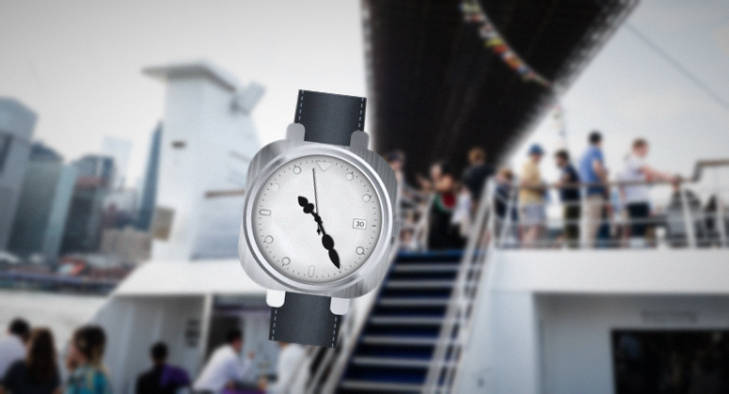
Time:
10.24.58
